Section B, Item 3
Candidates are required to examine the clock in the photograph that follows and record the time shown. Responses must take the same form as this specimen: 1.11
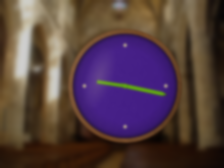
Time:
9.17
